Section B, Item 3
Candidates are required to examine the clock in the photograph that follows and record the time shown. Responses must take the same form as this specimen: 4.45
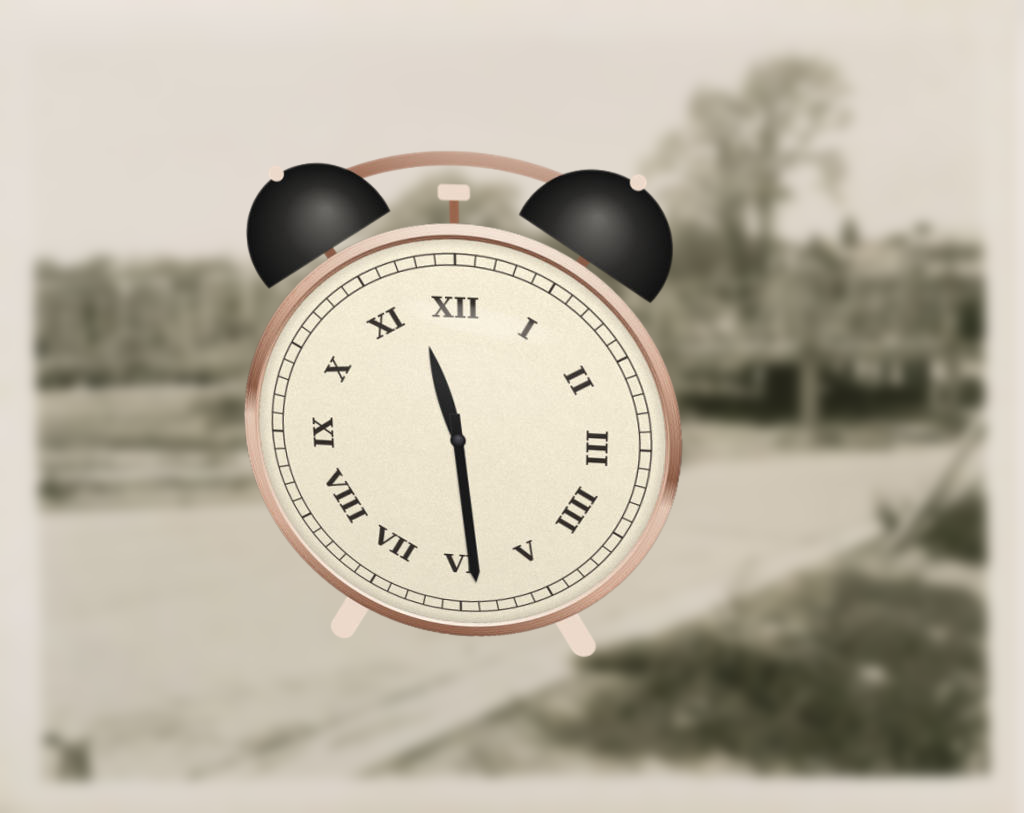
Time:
11.29
